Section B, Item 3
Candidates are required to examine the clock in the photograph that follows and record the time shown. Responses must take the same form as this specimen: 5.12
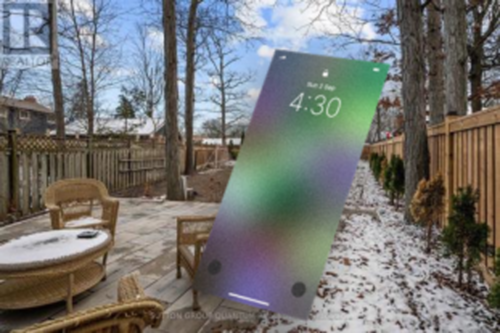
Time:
4.30
